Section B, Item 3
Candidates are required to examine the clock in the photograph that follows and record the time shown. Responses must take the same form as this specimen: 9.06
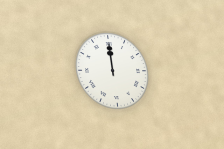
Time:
12.00
